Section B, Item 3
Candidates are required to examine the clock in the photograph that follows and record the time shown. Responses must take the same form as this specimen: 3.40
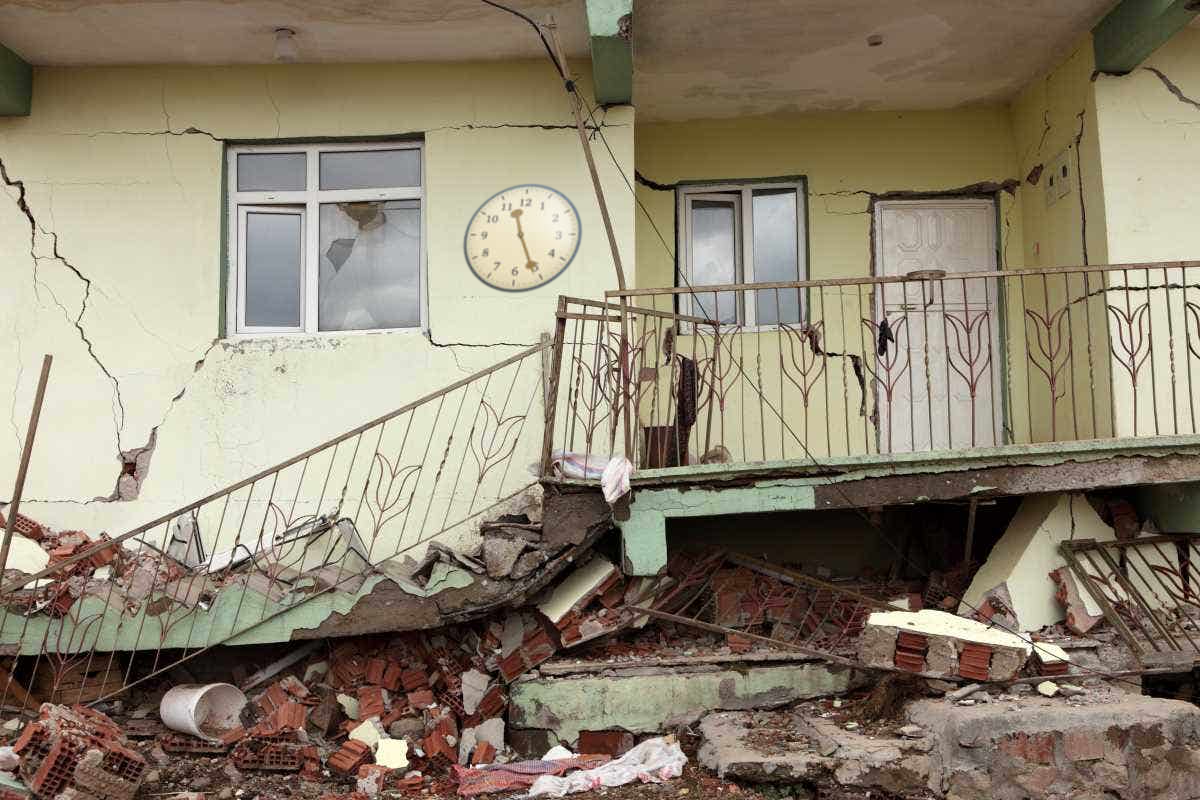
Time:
11.26
